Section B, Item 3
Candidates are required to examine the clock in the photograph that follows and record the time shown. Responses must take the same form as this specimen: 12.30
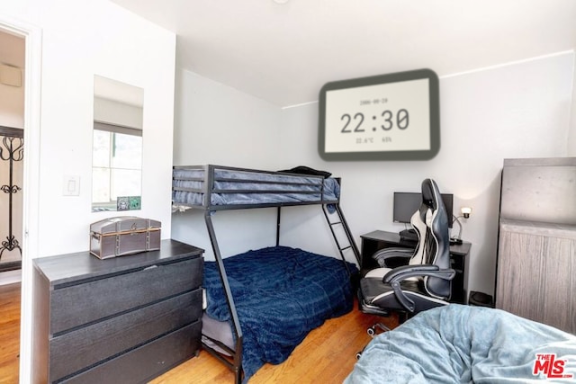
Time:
22.30
